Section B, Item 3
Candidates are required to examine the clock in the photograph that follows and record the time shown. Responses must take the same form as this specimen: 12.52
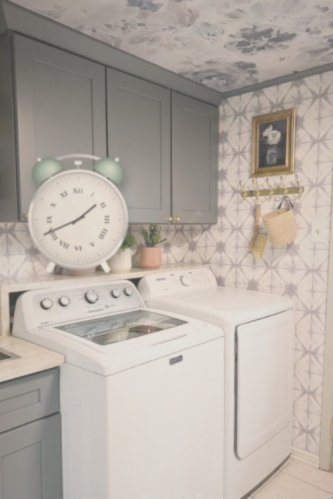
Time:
1.41
